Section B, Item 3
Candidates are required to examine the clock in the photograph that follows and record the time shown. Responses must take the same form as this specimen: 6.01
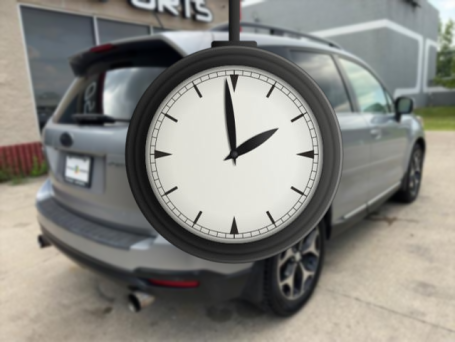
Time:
1.59
